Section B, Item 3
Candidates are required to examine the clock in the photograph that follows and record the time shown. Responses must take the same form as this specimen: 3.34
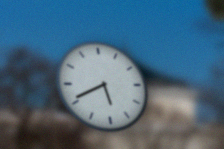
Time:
5.41
